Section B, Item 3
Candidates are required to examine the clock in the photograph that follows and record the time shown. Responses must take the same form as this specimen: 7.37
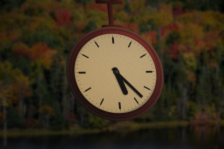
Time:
5.23
